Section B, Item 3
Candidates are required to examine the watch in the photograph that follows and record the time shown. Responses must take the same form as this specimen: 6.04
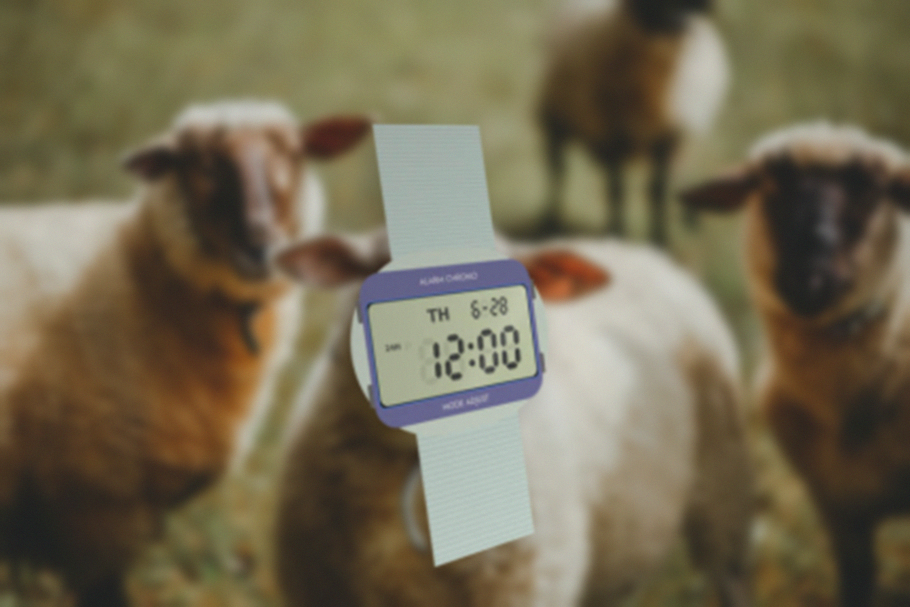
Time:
12.00
